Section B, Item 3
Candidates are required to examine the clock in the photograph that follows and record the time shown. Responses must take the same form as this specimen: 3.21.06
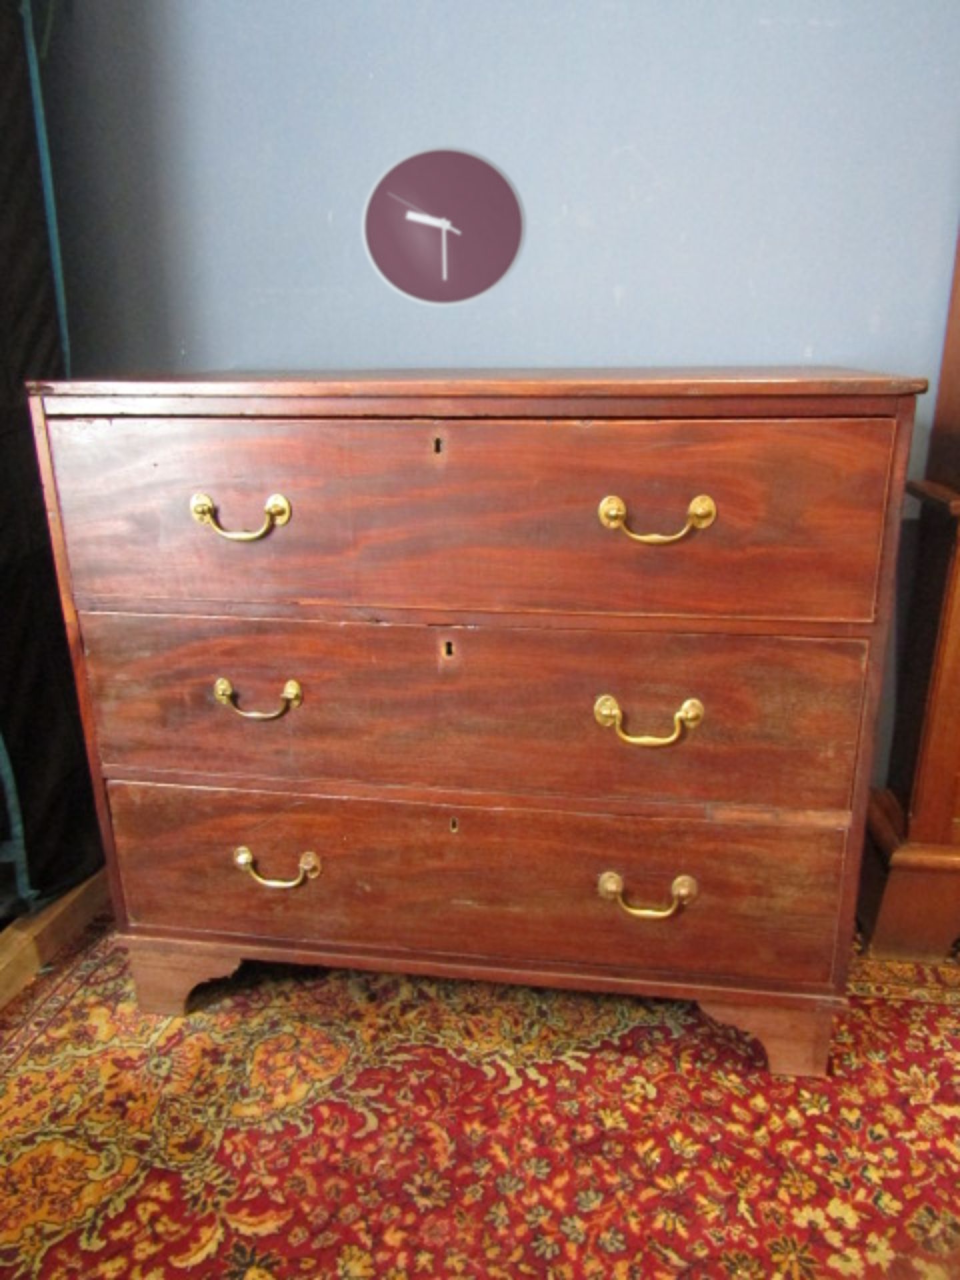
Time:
9.29.50
